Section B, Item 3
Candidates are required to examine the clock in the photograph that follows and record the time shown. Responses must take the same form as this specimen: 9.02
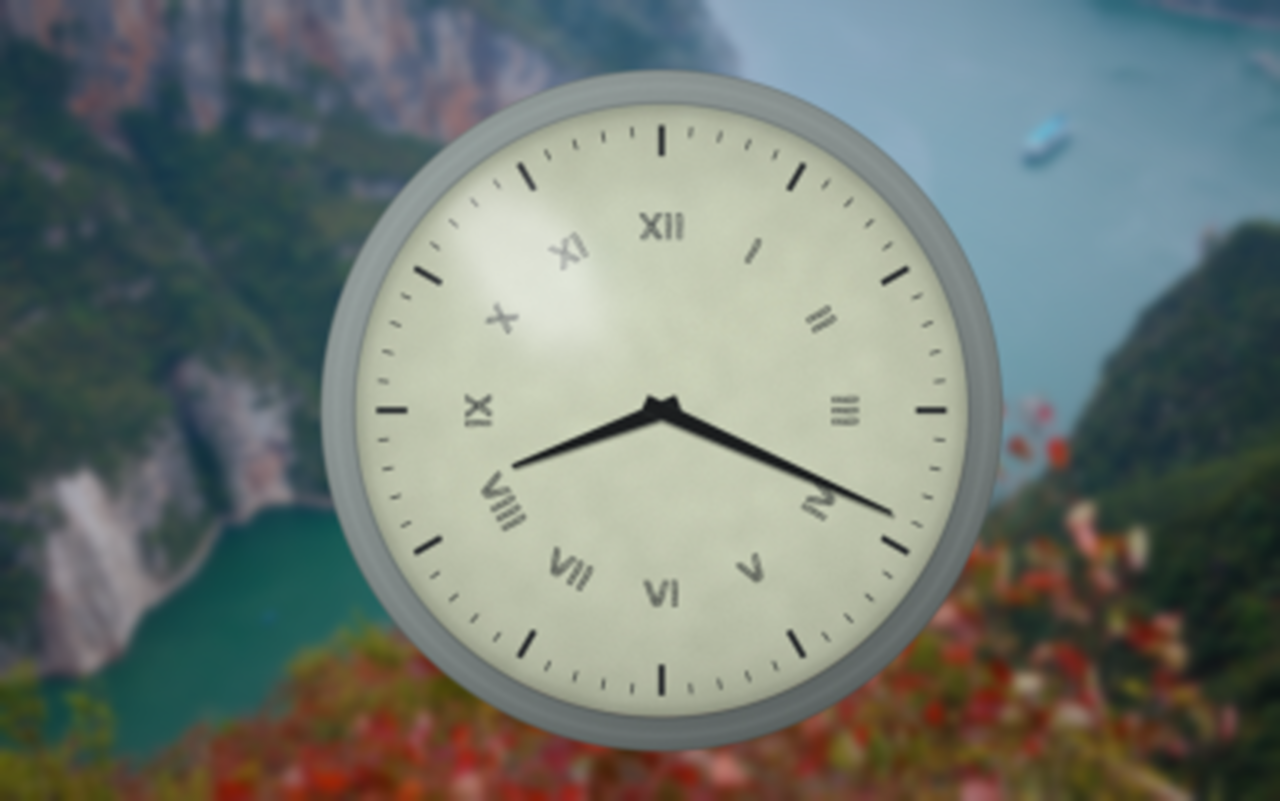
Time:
8.19
